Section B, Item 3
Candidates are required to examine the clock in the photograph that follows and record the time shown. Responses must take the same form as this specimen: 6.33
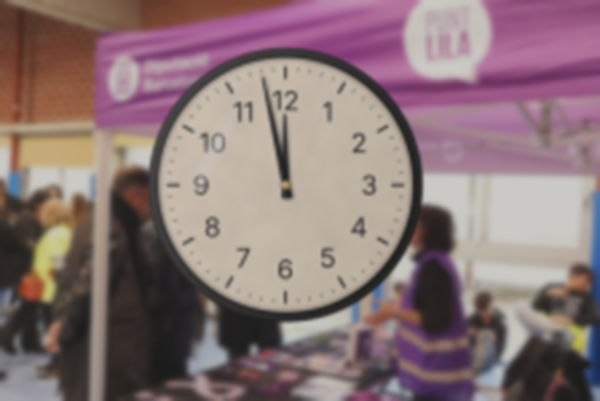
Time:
11.58
